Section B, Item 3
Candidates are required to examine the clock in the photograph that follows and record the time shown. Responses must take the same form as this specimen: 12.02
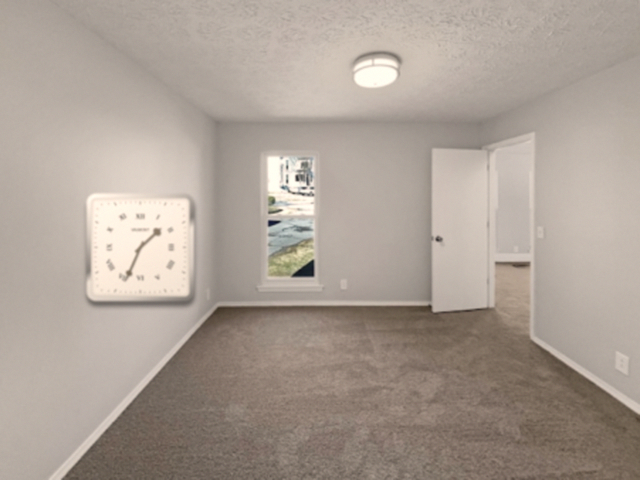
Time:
1.34
